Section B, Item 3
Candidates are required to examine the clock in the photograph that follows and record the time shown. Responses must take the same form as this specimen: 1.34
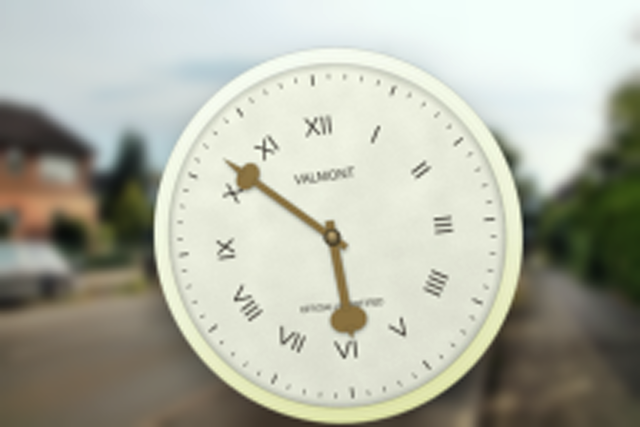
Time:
5.52
